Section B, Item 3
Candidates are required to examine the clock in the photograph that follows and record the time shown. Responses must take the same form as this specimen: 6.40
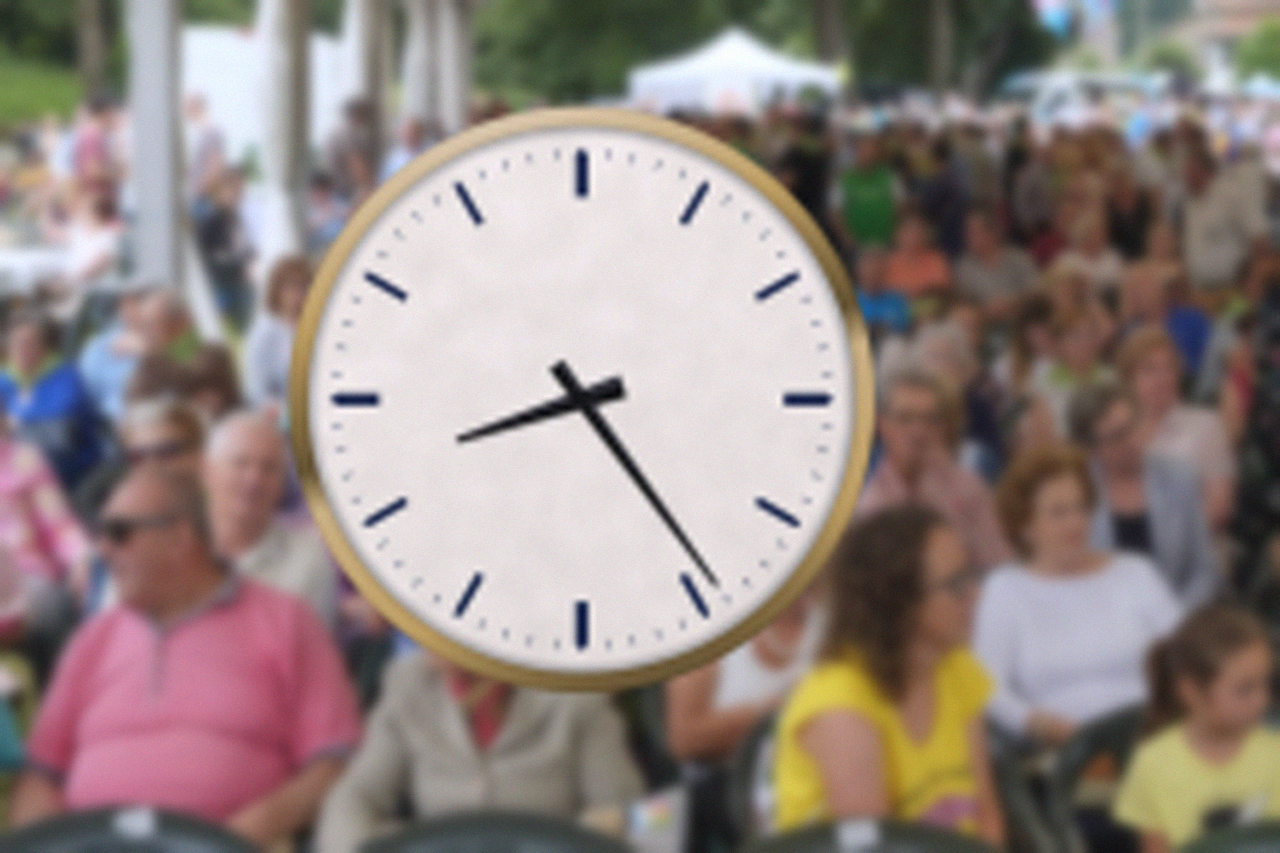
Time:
8.24
